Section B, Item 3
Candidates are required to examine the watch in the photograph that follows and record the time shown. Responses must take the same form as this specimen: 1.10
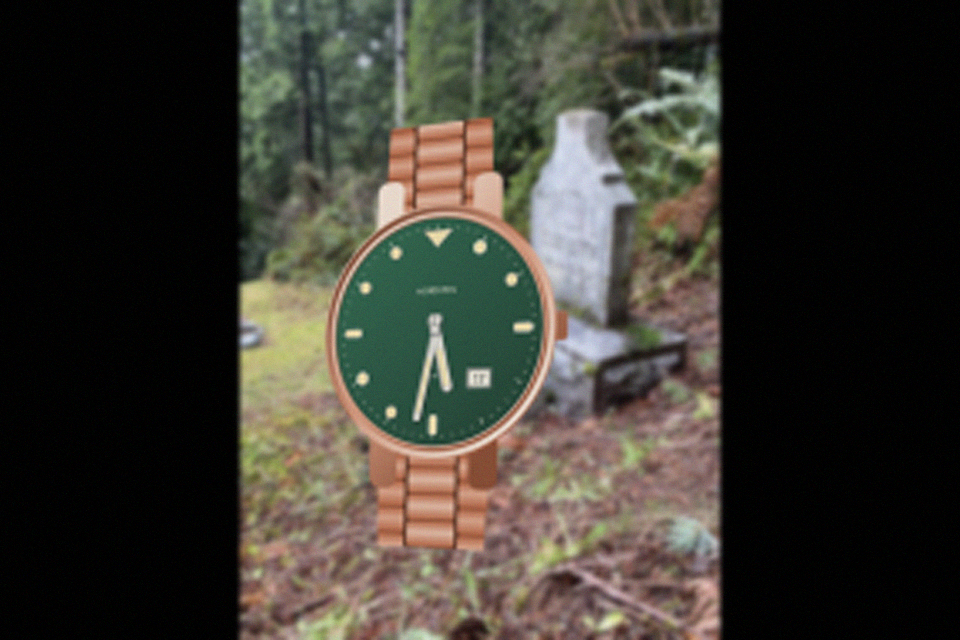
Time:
5.32
